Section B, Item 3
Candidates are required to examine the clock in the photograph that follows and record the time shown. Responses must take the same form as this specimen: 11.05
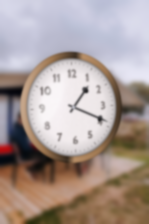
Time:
1.19
